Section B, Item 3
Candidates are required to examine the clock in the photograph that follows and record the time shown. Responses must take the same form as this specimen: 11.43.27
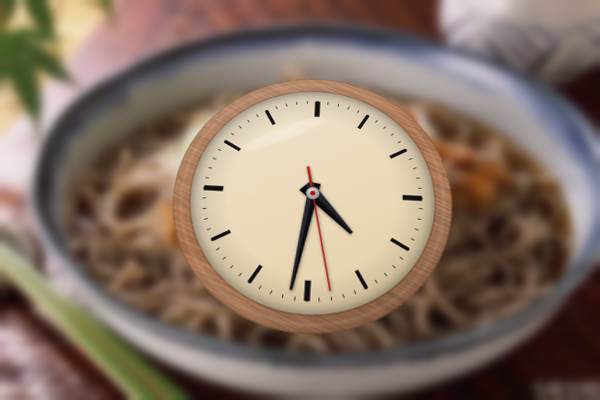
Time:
4.31.28
